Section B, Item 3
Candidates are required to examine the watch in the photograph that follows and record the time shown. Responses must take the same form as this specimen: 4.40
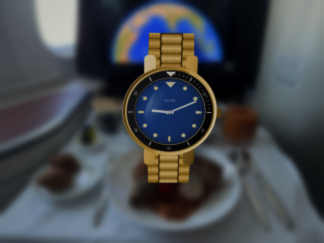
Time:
9.11
